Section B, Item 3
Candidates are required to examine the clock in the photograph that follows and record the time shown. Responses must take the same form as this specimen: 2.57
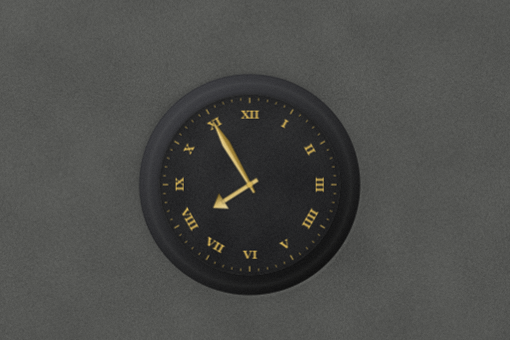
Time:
7.55
